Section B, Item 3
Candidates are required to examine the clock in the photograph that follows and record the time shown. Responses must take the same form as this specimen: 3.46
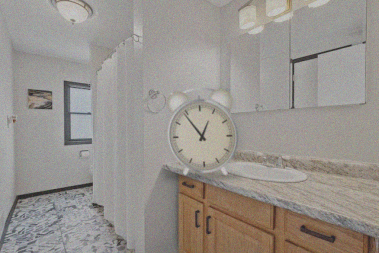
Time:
12.54
